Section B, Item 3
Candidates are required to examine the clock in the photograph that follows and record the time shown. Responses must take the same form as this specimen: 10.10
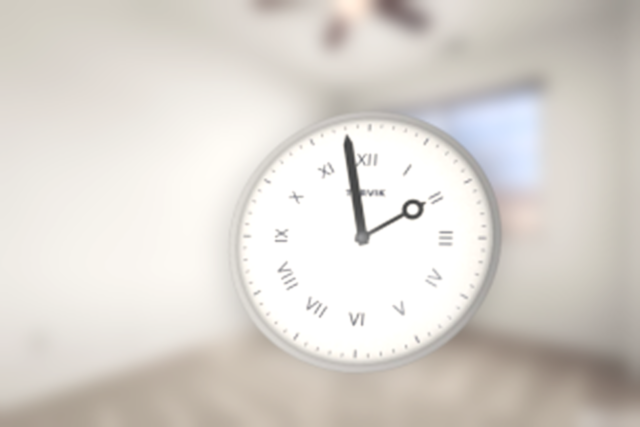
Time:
1.58
